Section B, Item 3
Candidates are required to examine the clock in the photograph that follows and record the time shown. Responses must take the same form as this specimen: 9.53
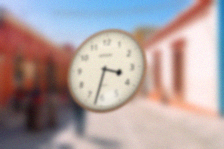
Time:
3.32
